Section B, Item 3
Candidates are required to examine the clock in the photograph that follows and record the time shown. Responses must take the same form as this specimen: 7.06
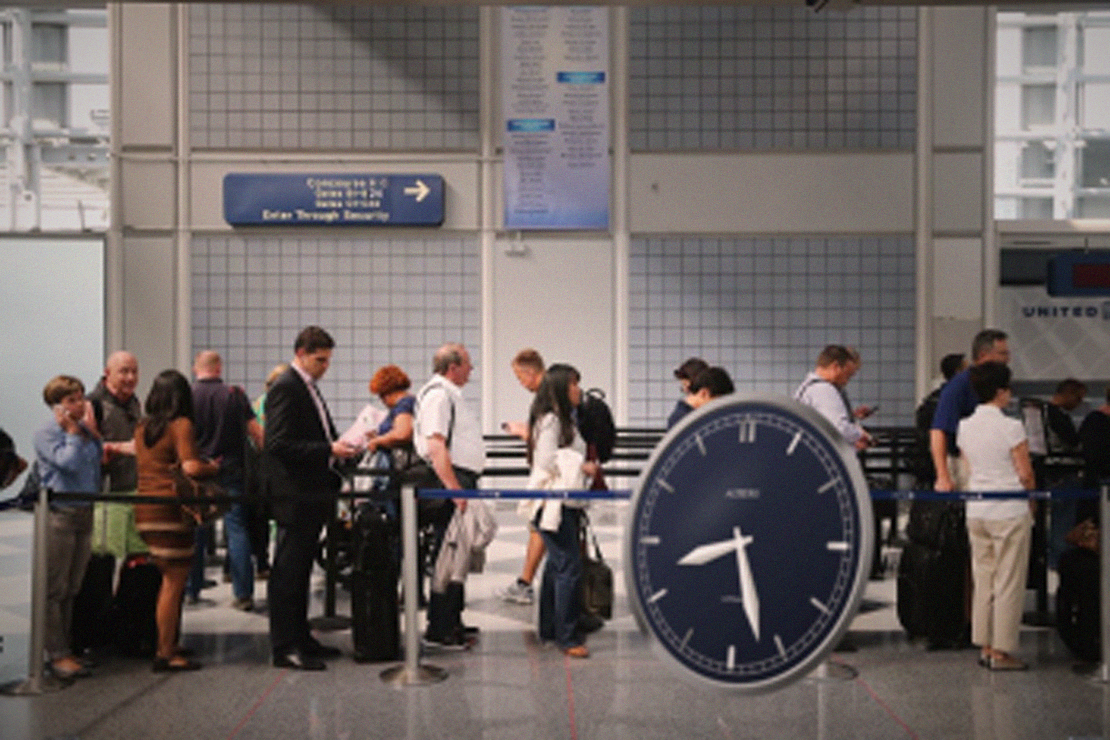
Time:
8.27
